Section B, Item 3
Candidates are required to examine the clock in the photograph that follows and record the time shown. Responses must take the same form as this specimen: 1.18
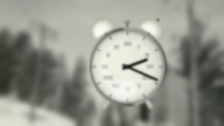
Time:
2.19
